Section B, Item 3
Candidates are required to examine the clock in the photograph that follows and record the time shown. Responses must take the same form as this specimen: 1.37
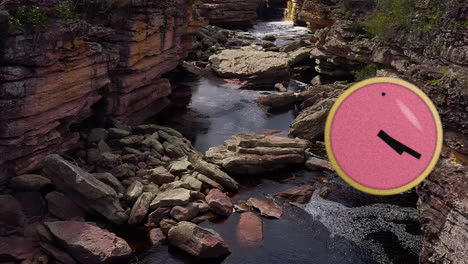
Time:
4.20
